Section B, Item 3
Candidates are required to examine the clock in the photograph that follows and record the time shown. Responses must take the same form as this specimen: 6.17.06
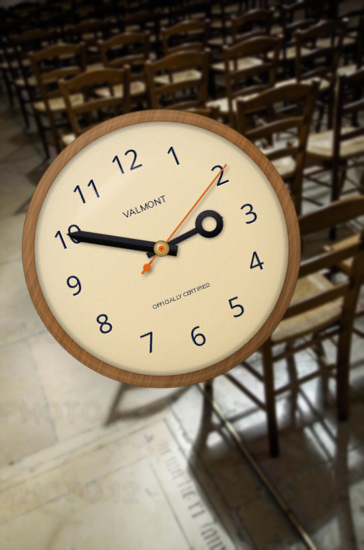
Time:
2.50.10
